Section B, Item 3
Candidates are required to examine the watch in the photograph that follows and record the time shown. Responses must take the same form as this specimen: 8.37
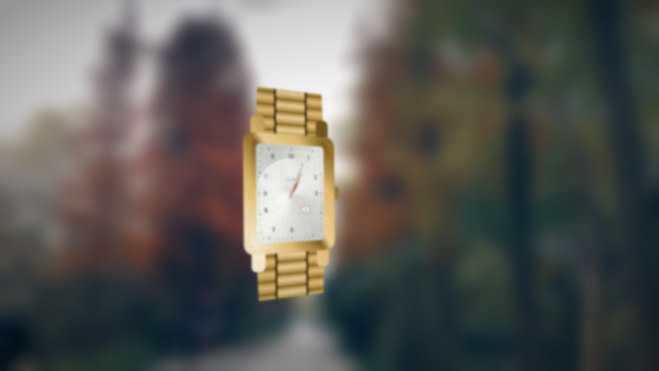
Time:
1.04
